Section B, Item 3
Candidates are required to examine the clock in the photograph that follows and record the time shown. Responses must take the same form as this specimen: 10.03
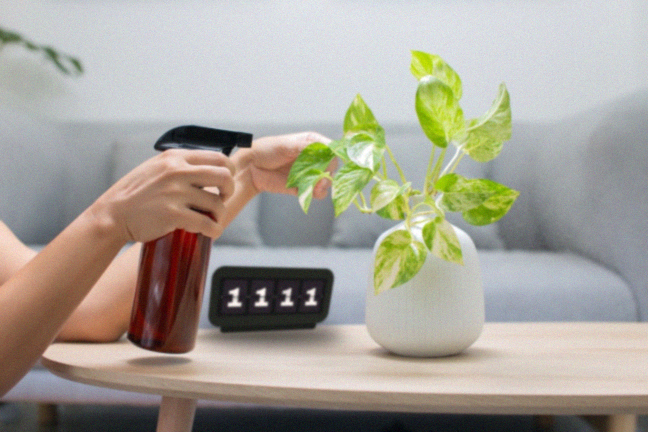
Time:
11.11
